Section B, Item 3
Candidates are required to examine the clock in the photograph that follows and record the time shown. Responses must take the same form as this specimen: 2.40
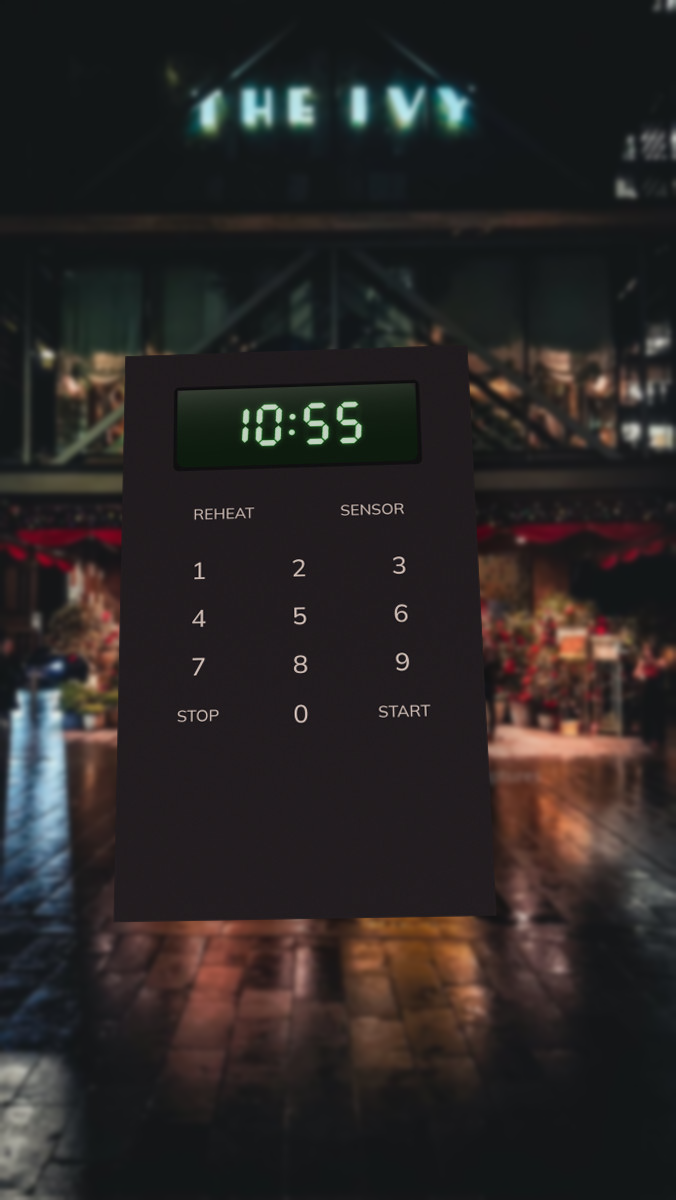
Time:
10.55
